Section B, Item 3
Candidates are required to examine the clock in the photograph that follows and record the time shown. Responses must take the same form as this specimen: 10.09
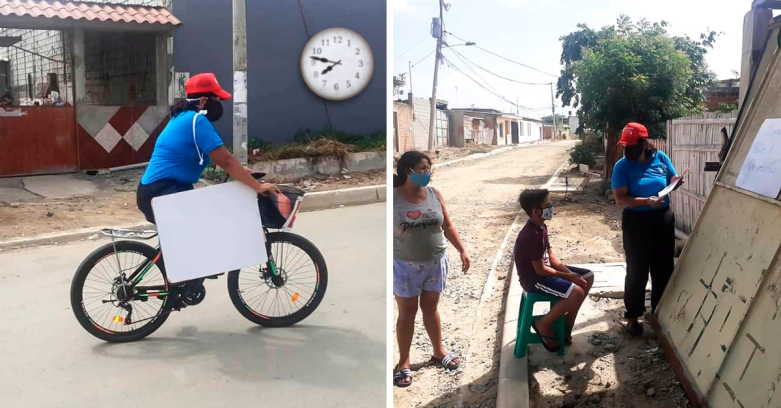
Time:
7.47
